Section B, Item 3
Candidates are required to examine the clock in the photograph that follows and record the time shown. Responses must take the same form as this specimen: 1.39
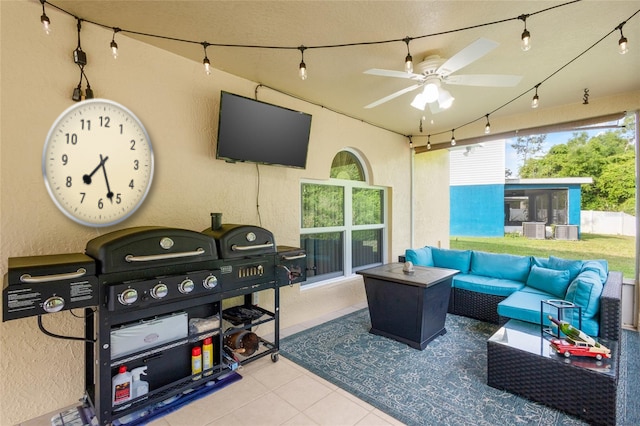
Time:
7.27
